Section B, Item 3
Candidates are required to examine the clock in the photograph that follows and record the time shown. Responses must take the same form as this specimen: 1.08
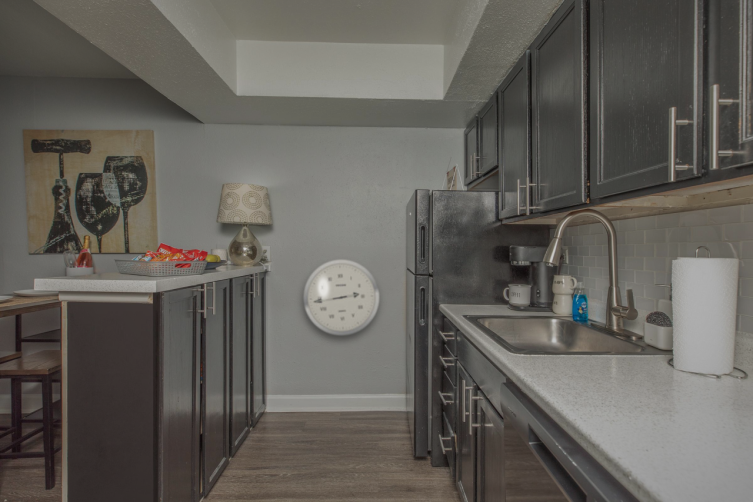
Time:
2.44
